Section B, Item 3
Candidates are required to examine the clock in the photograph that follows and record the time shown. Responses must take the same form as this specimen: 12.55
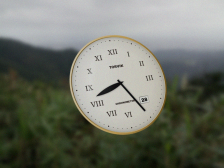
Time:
8.25
